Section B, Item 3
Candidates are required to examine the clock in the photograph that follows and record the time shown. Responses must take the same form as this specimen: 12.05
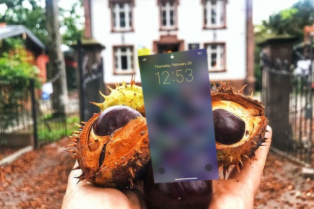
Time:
12.53
